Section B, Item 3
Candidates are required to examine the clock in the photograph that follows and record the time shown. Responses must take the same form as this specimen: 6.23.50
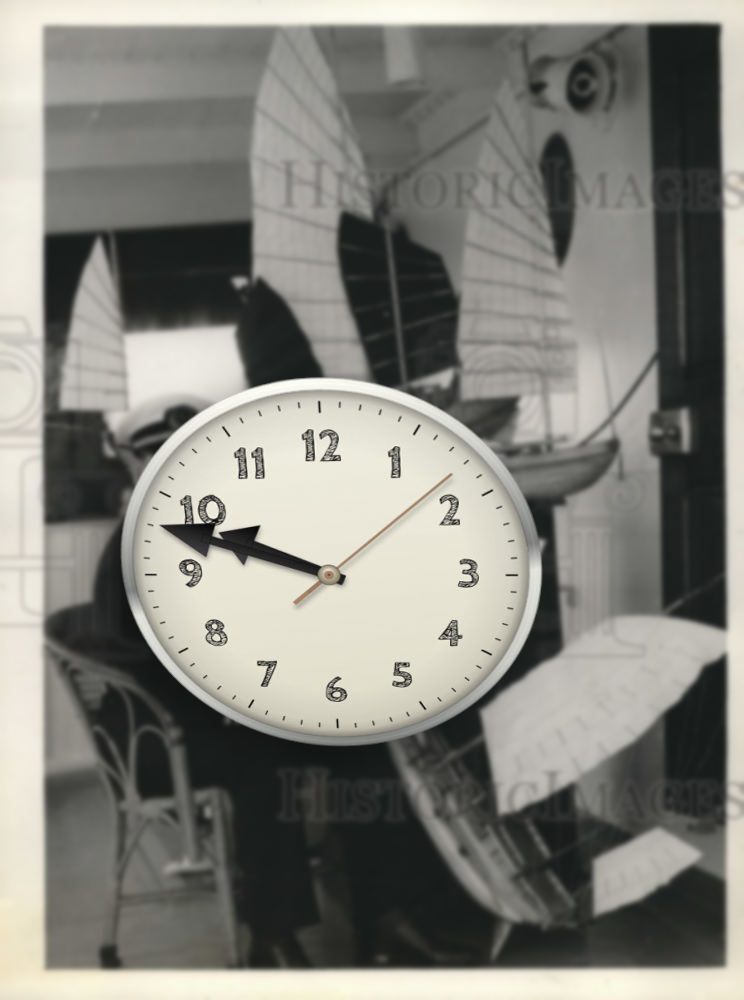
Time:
9.48.08
